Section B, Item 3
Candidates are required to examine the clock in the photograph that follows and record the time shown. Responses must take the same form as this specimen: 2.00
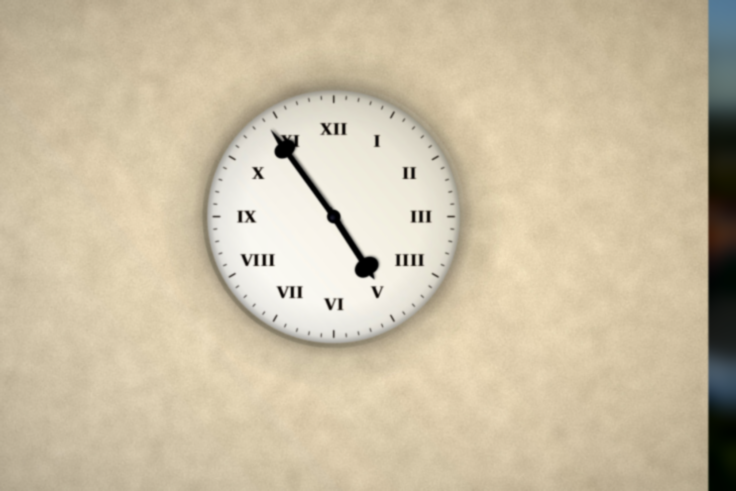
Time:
4.54
